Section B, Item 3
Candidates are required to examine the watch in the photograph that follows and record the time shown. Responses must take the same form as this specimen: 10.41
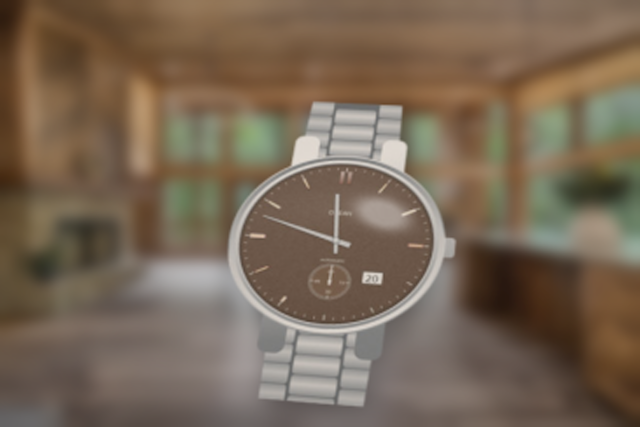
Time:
11.48
